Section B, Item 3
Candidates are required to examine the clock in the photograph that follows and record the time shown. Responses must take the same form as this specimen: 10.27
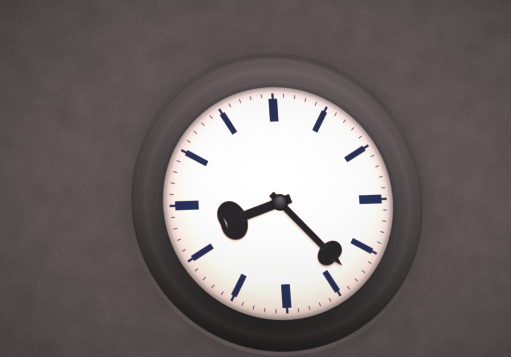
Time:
8.23
